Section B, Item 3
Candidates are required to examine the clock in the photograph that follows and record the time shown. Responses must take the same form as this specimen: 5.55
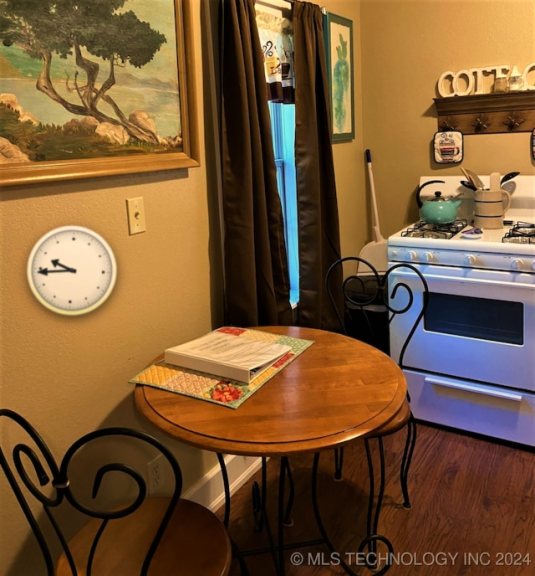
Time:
9.44
